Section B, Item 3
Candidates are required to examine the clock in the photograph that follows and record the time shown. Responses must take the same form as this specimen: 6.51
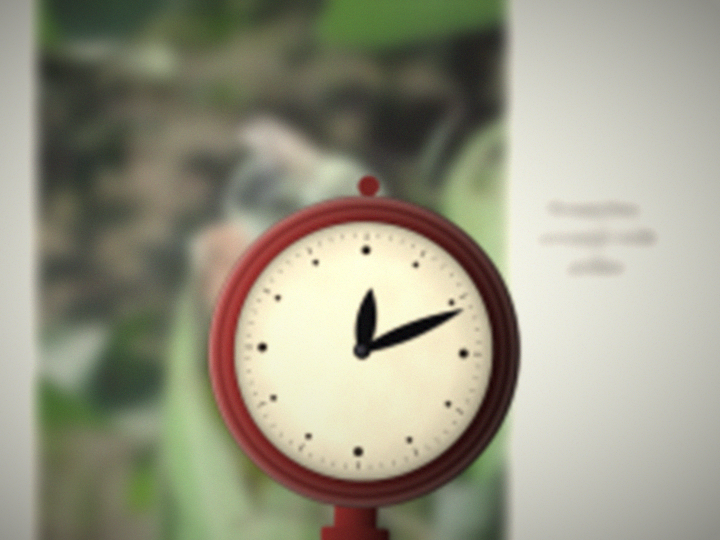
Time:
12.11
